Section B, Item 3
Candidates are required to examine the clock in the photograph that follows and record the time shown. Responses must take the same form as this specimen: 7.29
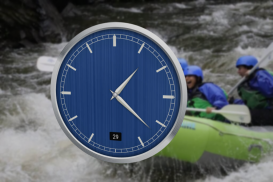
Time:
1.22
